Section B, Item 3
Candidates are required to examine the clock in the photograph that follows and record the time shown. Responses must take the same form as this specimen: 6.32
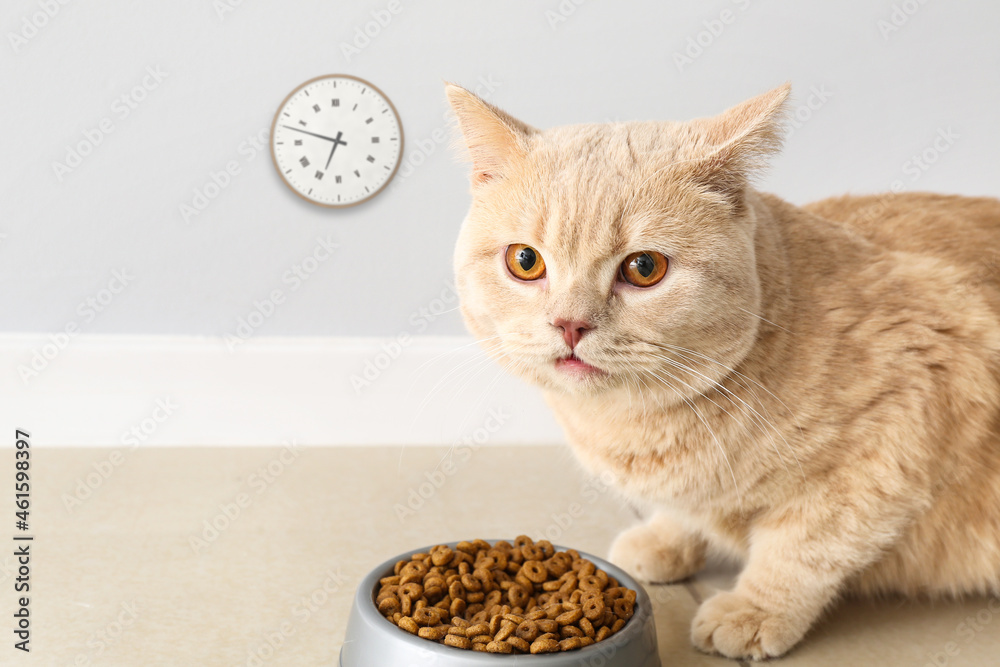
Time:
6.48
